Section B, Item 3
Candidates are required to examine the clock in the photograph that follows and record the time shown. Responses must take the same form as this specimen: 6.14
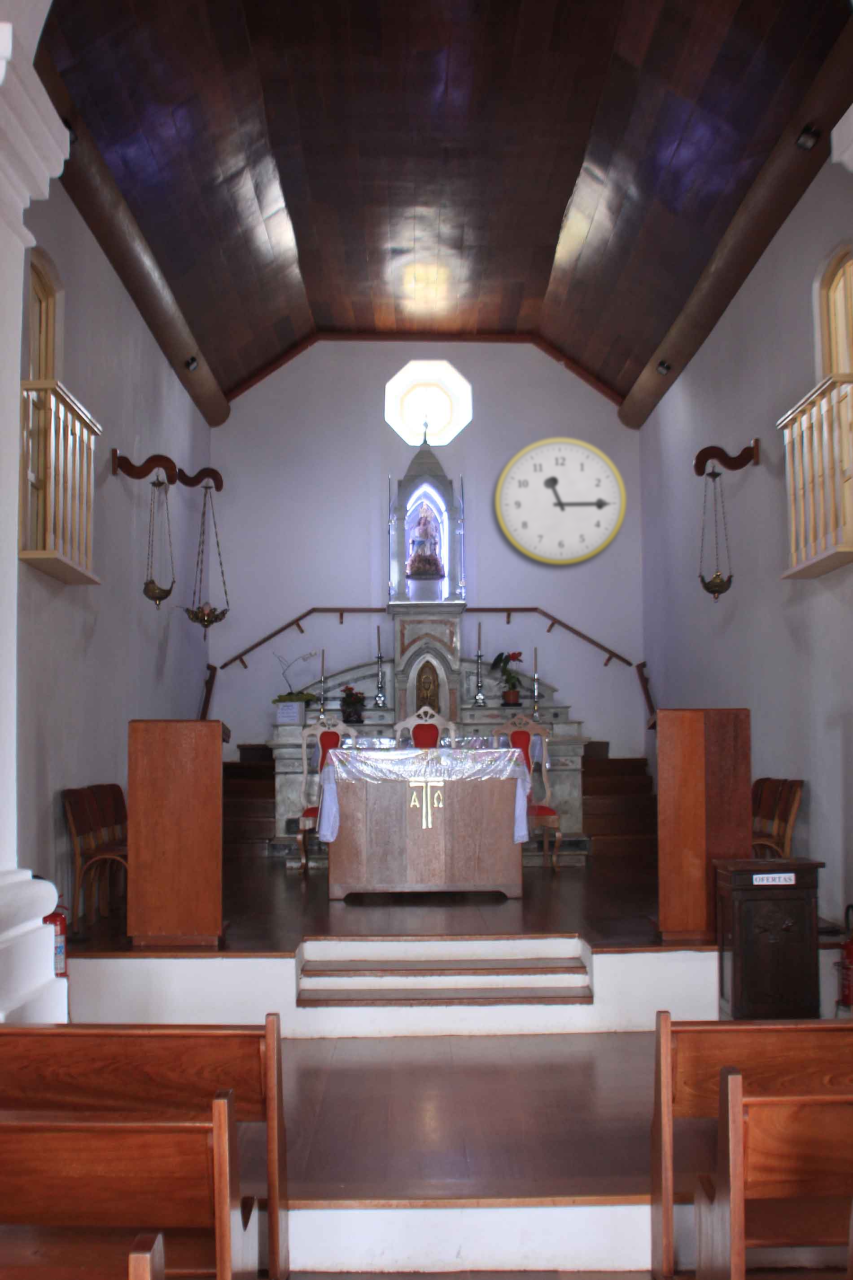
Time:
11.15
